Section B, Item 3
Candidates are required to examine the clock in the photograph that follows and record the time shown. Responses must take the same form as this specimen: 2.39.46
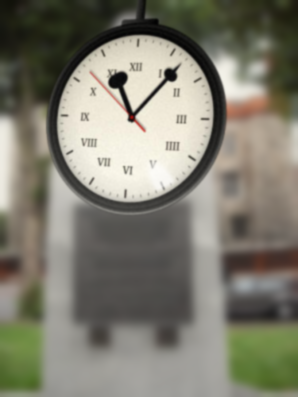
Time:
11.06.52
